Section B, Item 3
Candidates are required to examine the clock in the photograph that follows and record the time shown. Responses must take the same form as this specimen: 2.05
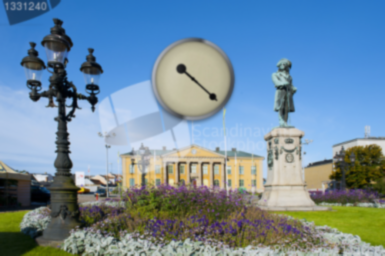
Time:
10.22
